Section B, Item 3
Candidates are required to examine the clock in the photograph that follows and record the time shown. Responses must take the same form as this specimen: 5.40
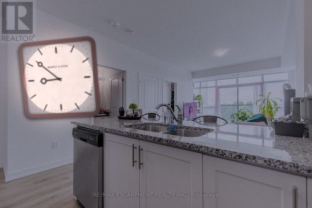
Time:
8.52
